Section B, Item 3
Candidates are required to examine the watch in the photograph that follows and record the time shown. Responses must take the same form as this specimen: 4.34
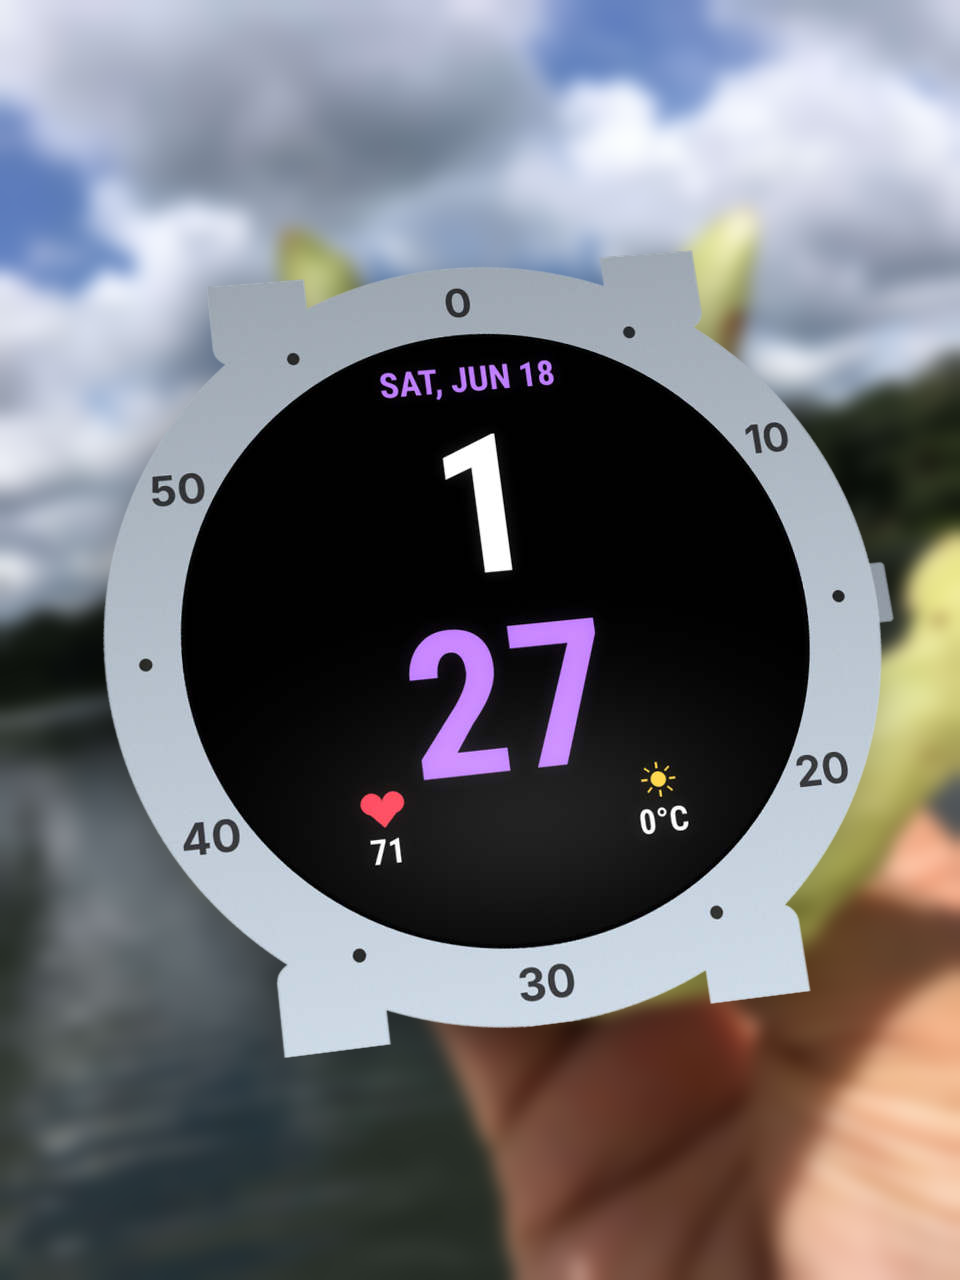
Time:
1.27
